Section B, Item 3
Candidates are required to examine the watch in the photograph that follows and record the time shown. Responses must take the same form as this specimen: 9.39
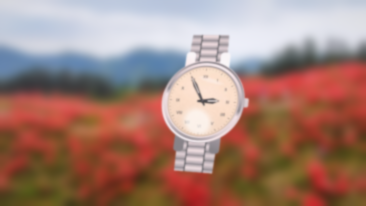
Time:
2.55
